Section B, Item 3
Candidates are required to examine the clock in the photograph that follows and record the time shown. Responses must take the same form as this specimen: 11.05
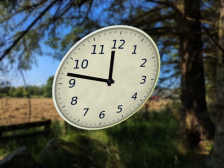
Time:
11.47
